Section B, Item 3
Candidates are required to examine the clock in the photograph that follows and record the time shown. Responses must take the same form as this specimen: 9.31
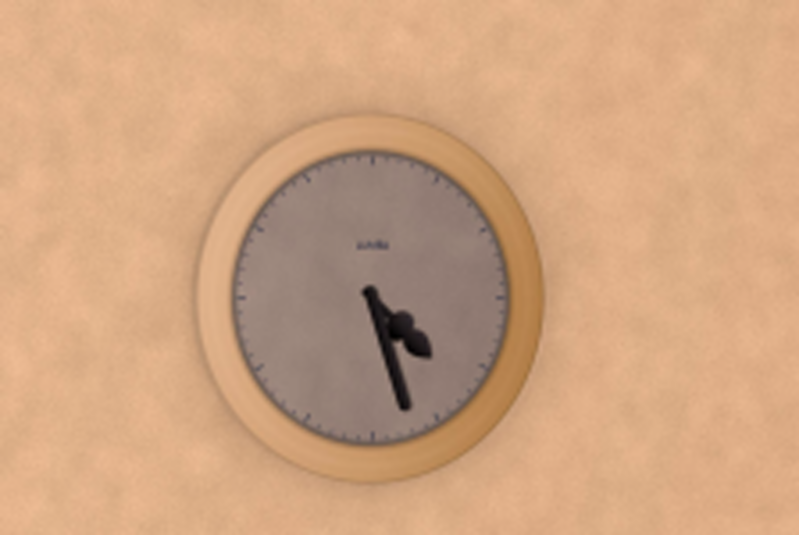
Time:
4.27
